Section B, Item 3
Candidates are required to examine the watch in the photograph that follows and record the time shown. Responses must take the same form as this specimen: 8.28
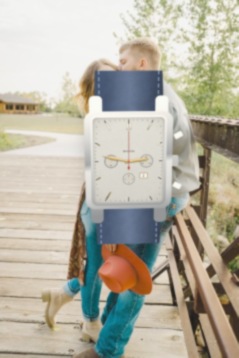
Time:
2.47
